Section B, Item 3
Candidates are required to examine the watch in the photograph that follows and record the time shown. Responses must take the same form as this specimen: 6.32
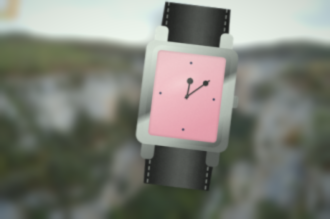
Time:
12.08
